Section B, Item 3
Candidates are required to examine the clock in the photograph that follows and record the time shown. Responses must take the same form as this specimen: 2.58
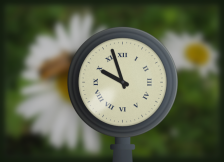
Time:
9.57
